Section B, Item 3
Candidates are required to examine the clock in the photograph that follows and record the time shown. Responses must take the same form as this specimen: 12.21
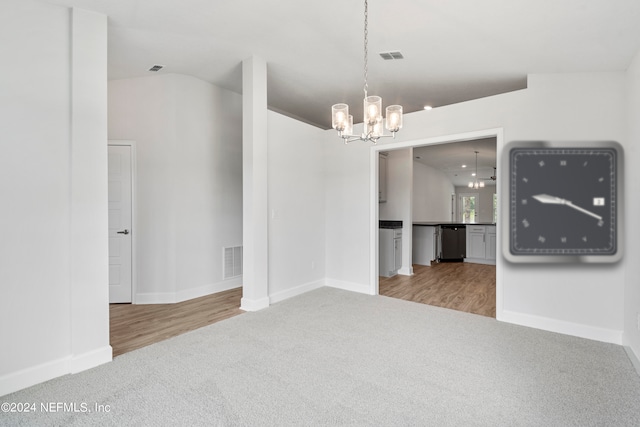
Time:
9.19
